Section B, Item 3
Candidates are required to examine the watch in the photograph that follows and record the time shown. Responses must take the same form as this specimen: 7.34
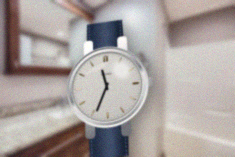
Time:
11.34
